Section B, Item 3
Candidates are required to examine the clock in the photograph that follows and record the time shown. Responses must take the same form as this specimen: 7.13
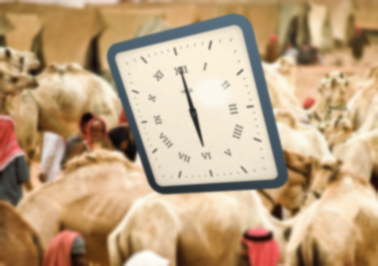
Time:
6.00
